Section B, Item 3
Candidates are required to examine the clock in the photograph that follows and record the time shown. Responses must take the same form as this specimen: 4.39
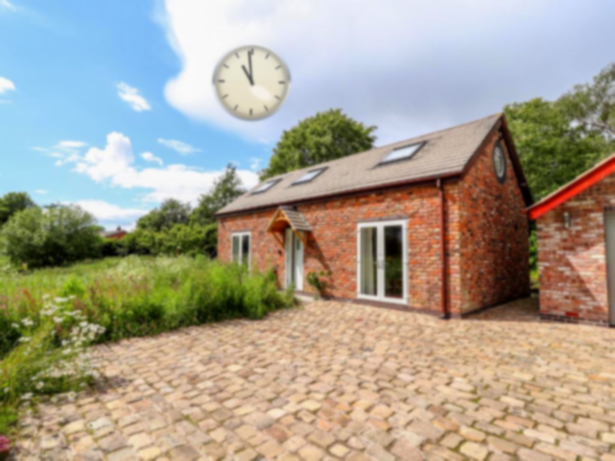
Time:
10.59
